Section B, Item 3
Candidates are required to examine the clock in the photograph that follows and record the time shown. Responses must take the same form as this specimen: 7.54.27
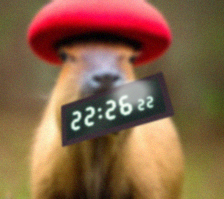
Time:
22.26.22
